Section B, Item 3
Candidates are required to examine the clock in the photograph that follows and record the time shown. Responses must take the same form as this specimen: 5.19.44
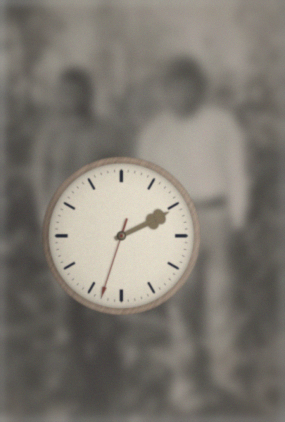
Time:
2.10.33
